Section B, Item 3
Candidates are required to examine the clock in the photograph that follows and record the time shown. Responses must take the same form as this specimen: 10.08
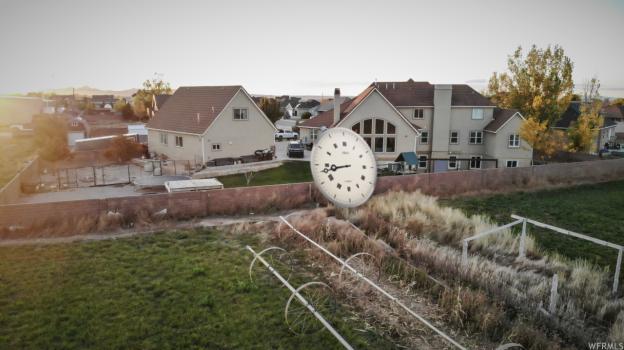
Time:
8.43
